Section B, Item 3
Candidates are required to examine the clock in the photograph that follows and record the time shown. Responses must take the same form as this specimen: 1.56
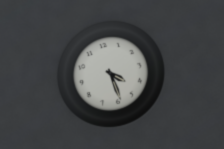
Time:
4.29
